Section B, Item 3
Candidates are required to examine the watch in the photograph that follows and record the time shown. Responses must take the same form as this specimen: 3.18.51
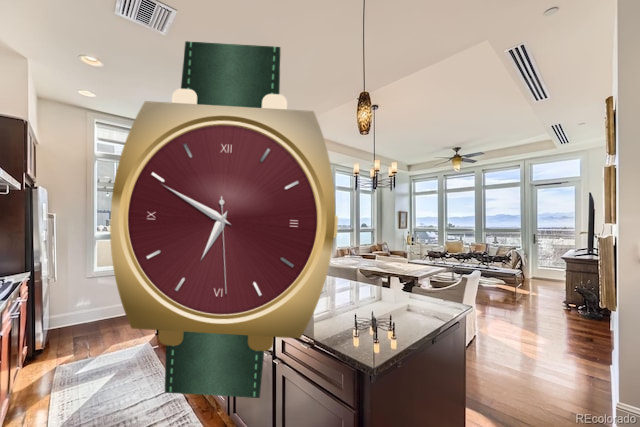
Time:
6.49.29
